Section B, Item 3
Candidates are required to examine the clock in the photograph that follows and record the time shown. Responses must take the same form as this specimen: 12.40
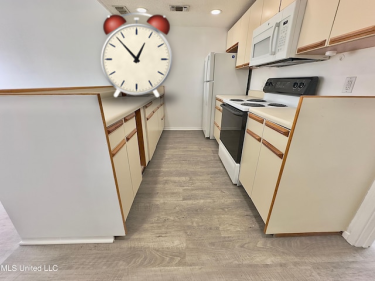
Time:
12.53
